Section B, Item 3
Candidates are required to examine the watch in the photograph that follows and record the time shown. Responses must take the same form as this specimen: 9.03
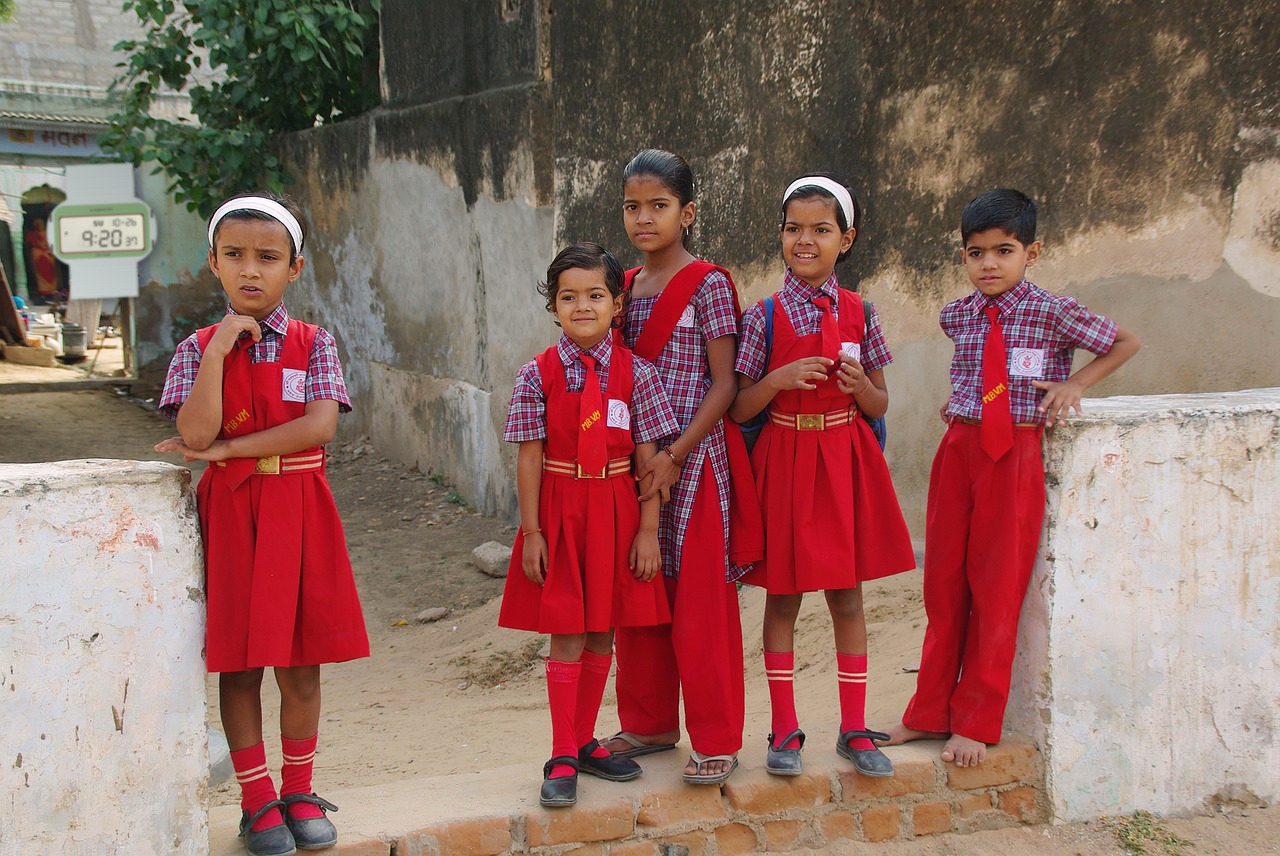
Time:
9.20
